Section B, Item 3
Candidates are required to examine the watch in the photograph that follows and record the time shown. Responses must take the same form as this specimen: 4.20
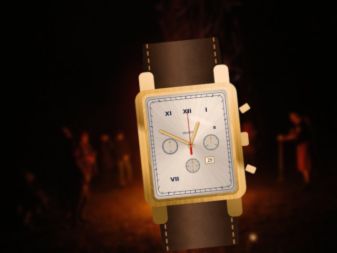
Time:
12.50
